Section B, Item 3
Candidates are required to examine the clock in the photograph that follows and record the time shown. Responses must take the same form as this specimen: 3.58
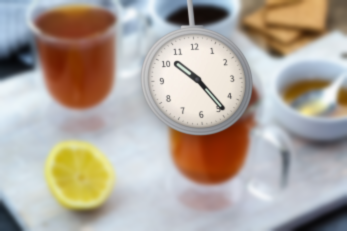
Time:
10.24
